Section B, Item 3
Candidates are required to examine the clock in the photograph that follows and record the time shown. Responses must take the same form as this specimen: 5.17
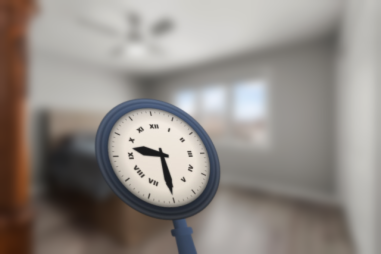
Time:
9.30
